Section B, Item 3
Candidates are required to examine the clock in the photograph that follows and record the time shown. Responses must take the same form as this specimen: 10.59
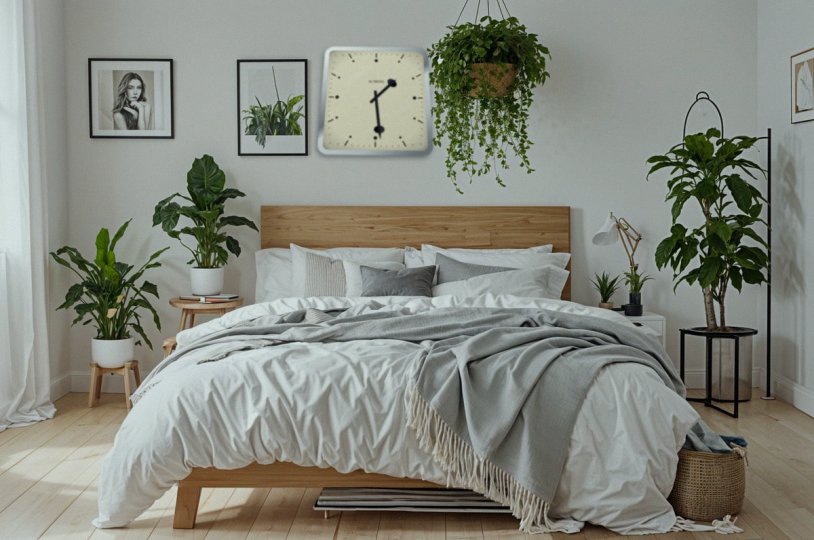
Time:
1.29
